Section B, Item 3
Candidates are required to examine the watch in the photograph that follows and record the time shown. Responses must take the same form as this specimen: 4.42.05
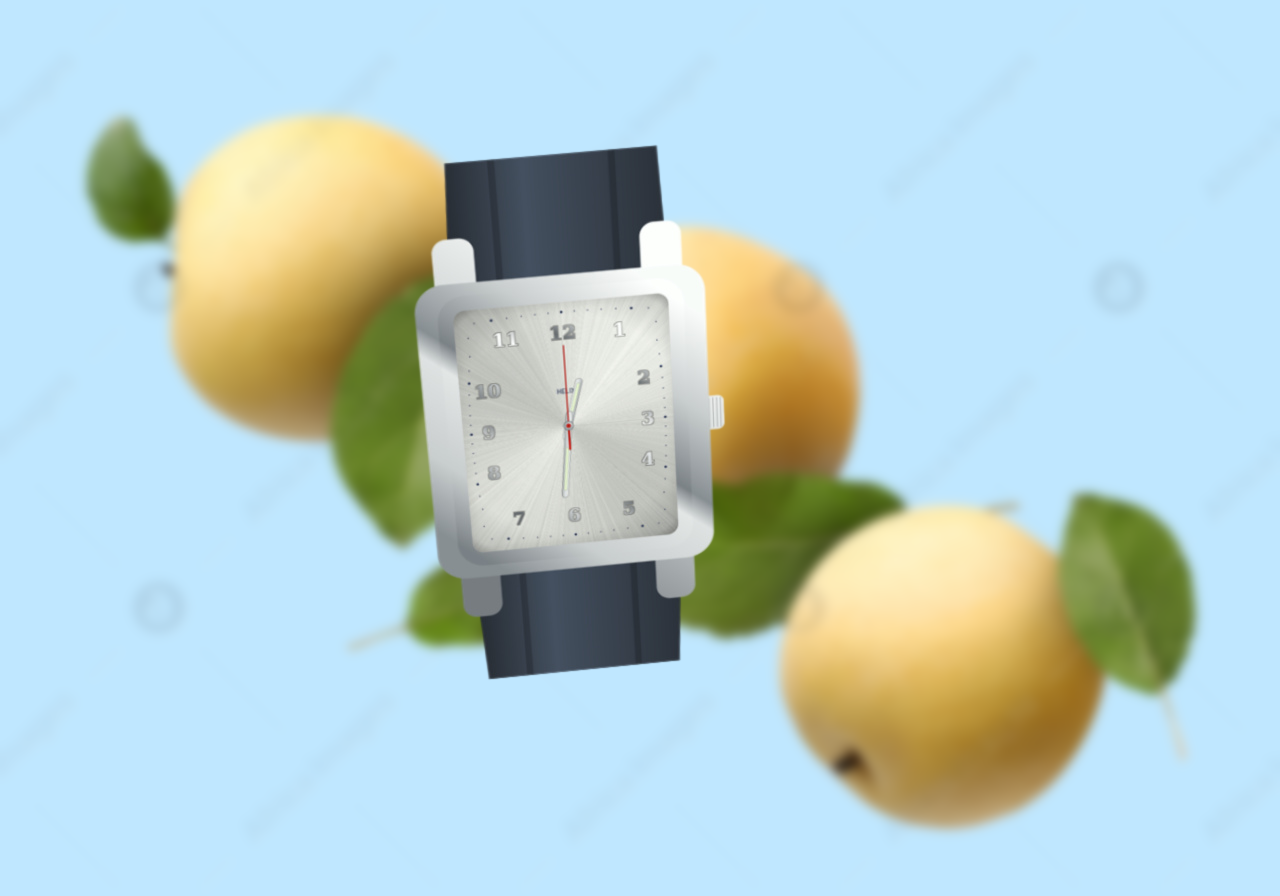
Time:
12.31.00
